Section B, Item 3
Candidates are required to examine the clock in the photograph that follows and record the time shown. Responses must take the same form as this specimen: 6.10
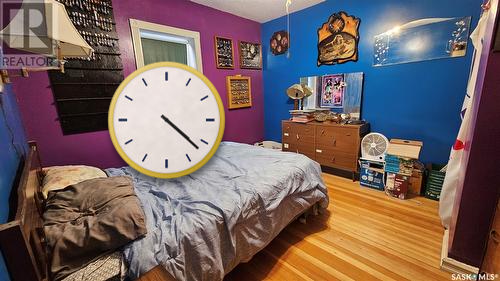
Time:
4.22
